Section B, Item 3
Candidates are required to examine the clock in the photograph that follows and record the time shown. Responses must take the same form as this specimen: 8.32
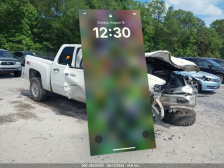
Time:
12.30
